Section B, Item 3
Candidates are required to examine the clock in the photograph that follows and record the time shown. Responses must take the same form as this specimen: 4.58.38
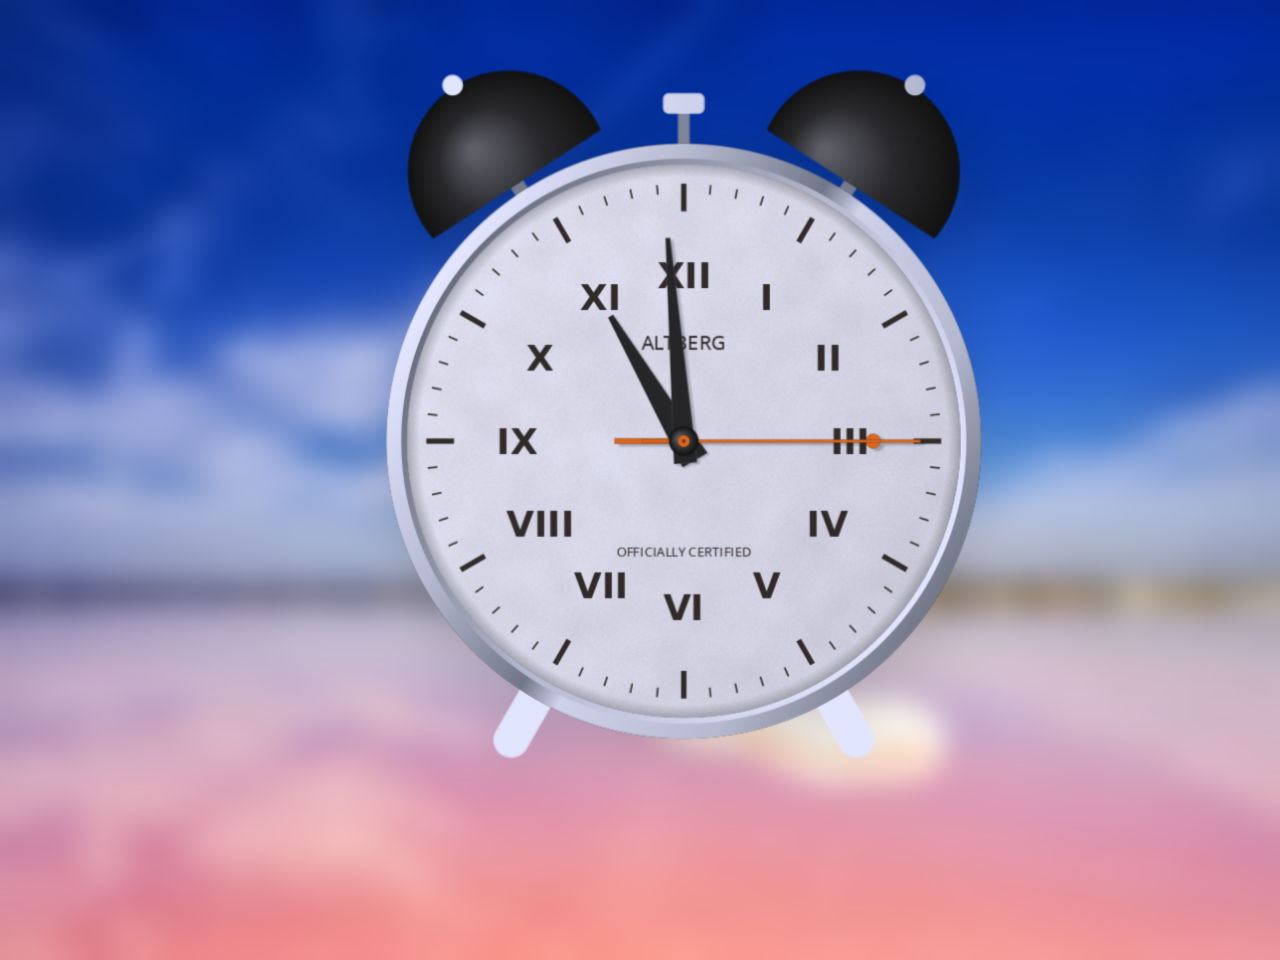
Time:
10.59.15
